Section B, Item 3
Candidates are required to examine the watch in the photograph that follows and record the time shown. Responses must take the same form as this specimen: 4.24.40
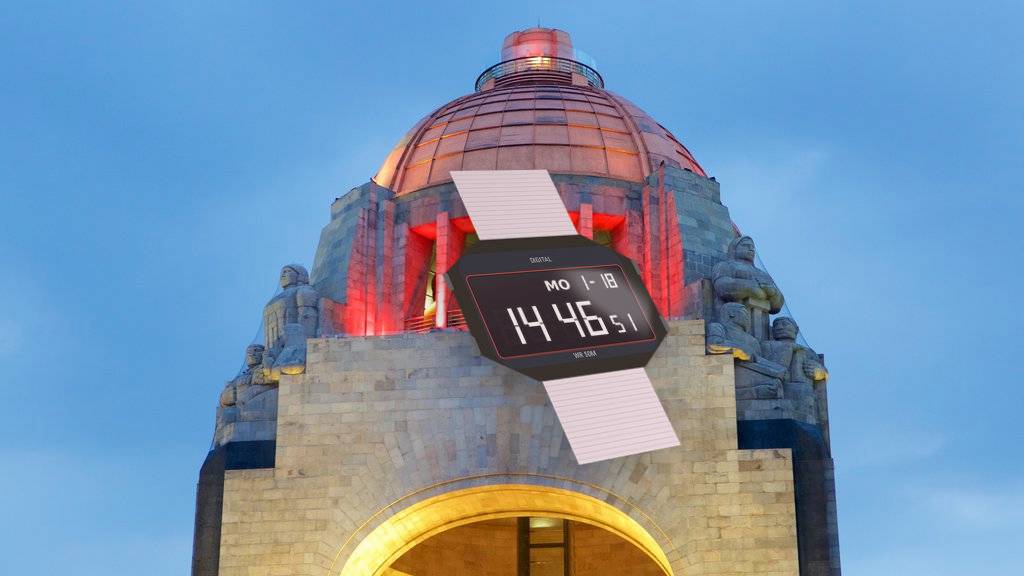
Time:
14.46.51
